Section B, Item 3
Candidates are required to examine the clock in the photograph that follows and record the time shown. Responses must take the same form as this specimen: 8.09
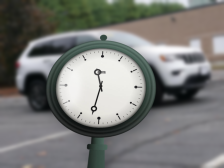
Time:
11.32
